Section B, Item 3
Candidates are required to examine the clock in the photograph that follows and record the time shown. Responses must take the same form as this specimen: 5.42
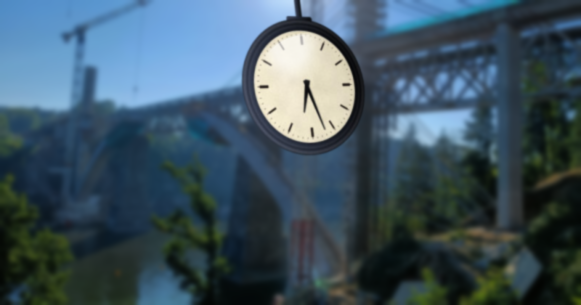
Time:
6.27
